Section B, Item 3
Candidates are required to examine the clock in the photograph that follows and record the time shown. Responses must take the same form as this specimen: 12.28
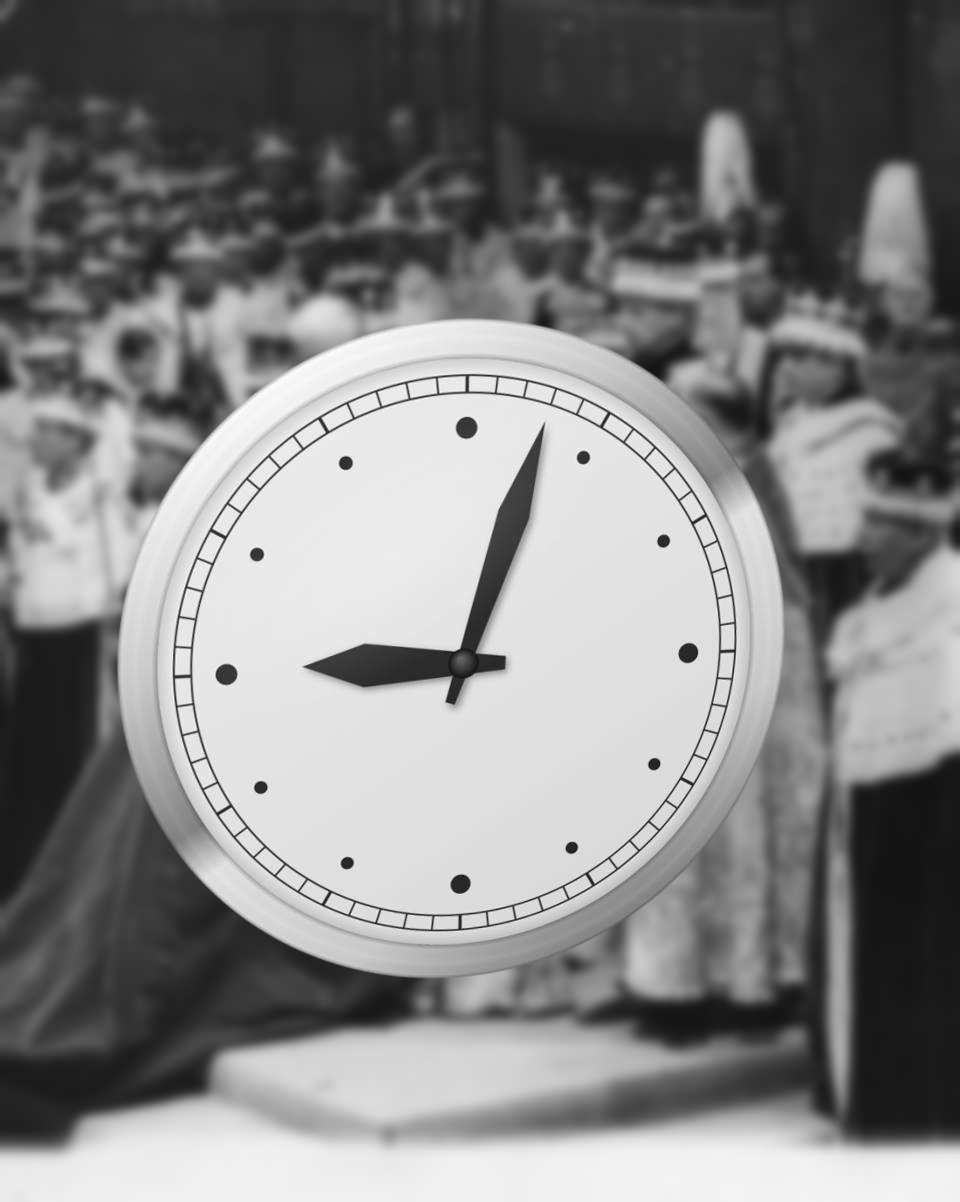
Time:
9.03
